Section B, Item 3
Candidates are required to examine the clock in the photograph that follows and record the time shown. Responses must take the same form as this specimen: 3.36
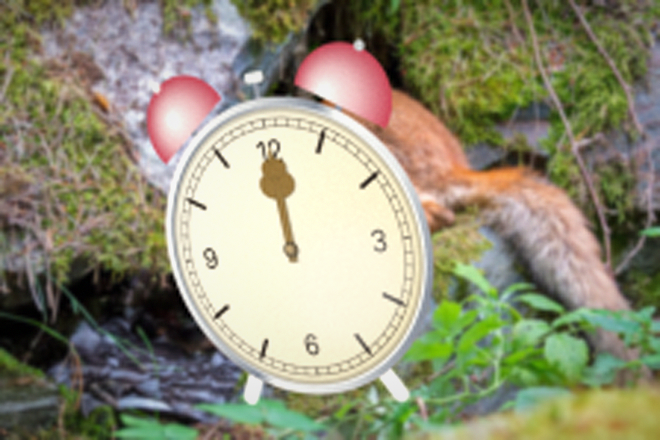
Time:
12.00
